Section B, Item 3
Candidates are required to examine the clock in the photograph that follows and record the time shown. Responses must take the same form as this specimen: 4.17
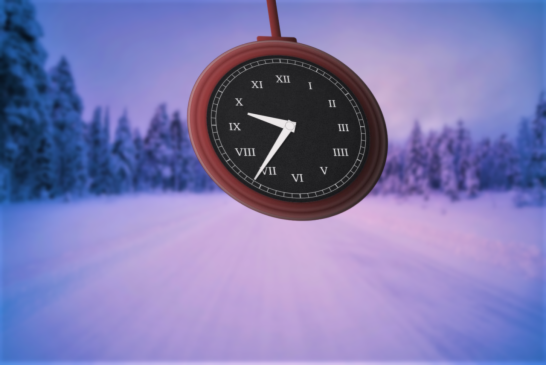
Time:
9.36
